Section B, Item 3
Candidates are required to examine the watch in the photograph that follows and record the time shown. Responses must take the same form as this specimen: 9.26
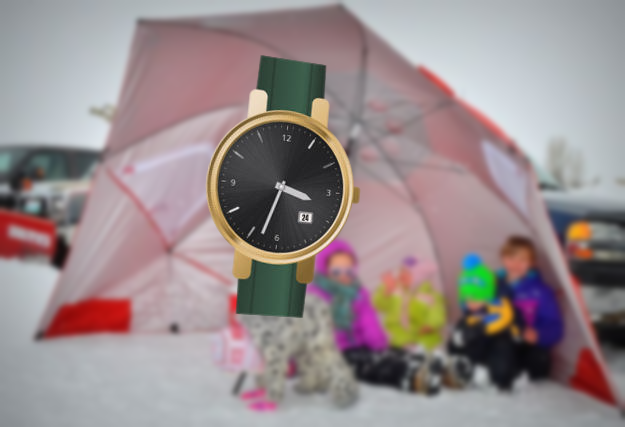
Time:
3.33
